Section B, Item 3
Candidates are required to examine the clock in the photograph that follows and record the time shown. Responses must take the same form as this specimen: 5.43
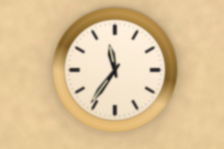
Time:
11.36
